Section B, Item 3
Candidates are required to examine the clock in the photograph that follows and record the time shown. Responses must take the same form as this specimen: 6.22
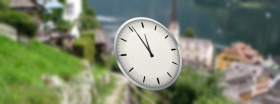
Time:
11.56
